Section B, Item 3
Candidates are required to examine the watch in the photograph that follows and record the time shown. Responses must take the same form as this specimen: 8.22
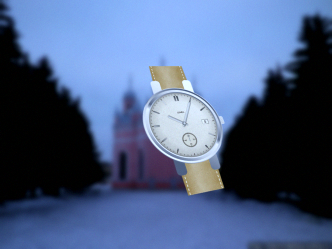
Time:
10.05
